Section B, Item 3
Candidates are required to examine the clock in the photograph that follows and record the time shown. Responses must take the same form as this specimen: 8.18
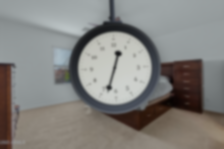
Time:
12.33
